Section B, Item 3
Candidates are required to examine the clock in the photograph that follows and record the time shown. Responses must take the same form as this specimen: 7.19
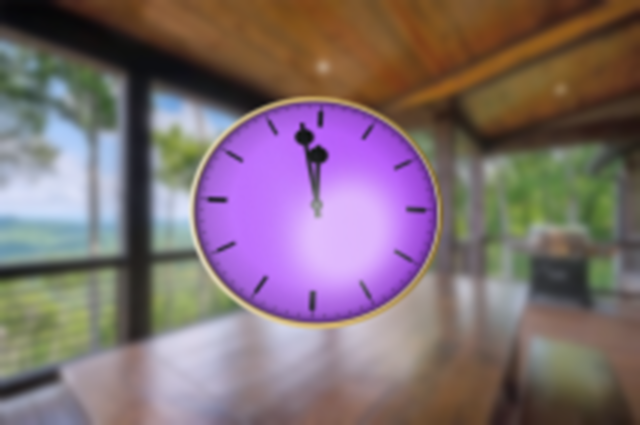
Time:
11.58
